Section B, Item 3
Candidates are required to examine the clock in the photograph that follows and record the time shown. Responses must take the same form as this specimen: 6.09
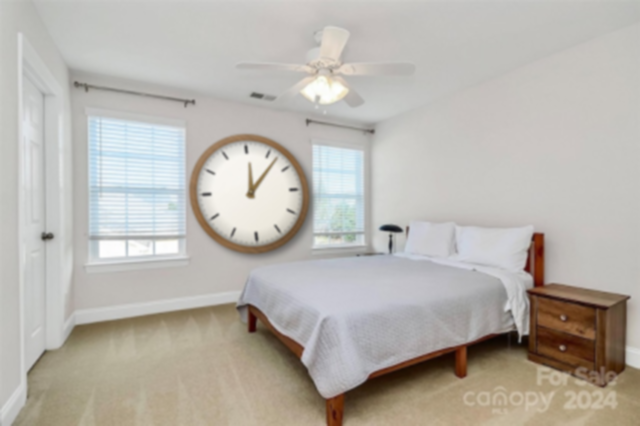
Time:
12.07
